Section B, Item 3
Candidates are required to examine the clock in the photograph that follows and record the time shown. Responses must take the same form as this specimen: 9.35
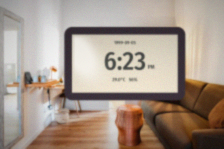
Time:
6.23
